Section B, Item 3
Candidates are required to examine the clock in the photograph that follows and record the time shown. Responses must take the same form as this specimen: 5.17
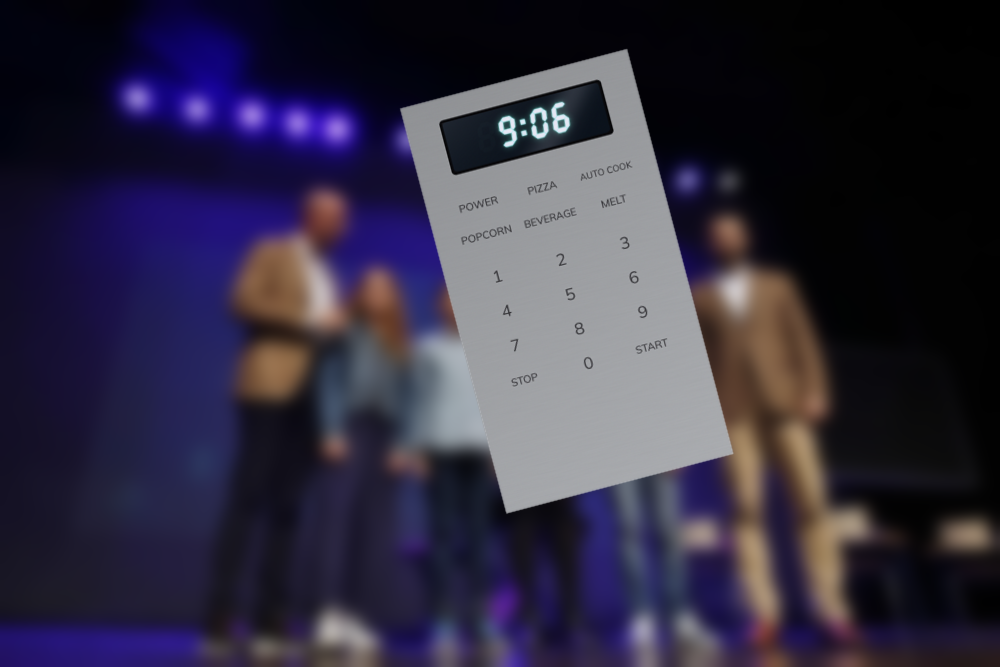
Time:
9.06
